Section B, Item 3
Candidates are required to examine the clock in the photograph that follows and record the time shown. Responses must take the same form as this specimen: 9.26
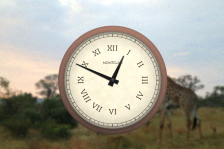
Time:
12.49
